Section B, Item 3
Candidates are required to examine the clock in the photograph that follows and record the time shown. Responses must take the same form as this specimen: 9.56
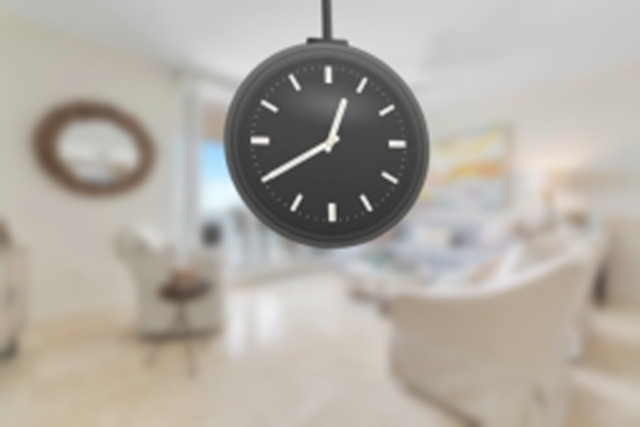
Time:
12.40
